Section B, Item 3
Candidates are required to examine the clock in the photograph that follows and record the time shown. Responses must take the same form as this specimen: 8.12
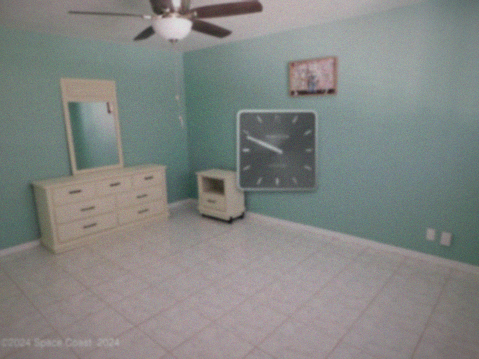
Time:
9.49
